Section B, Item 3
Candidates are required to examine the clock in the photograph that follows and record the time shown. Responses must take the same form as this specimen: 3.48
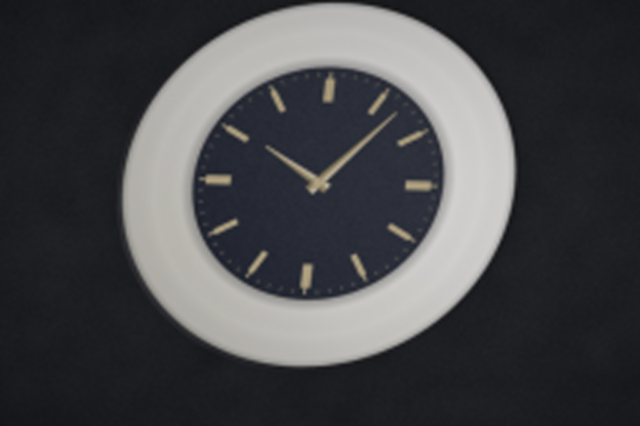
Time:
10.07
